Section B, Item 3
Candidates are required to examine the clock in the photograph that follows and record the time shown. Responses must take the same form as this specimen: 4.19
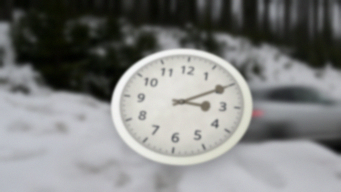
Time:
3.10
